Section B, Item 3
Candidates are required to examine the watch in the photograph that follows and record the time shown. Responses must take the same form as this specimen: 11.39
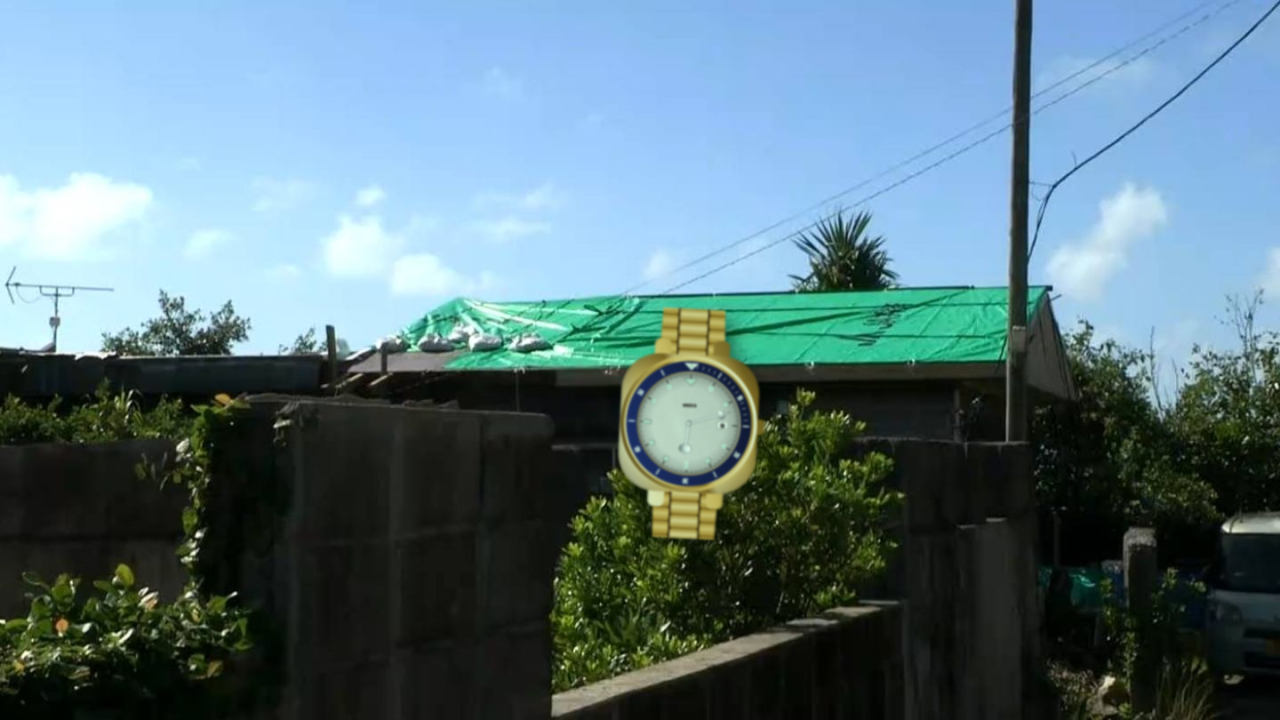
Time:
6.12
